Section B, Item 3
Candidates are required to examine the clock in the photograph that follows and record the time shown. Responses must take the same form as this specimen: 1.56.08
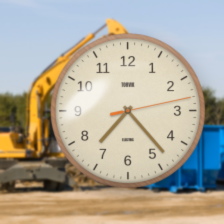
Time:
7.23.13
